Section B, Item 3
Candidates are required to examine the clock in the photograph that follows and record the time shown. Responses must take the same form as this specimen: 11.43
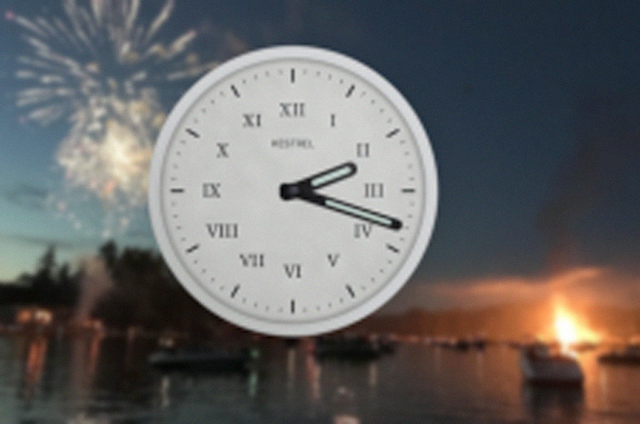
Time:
2.18
